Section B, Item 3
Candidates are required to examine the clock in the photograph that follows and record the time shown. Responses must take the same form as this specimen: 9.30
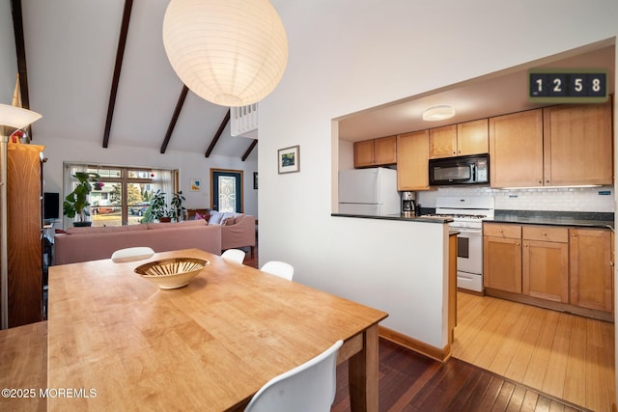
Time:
12.58
